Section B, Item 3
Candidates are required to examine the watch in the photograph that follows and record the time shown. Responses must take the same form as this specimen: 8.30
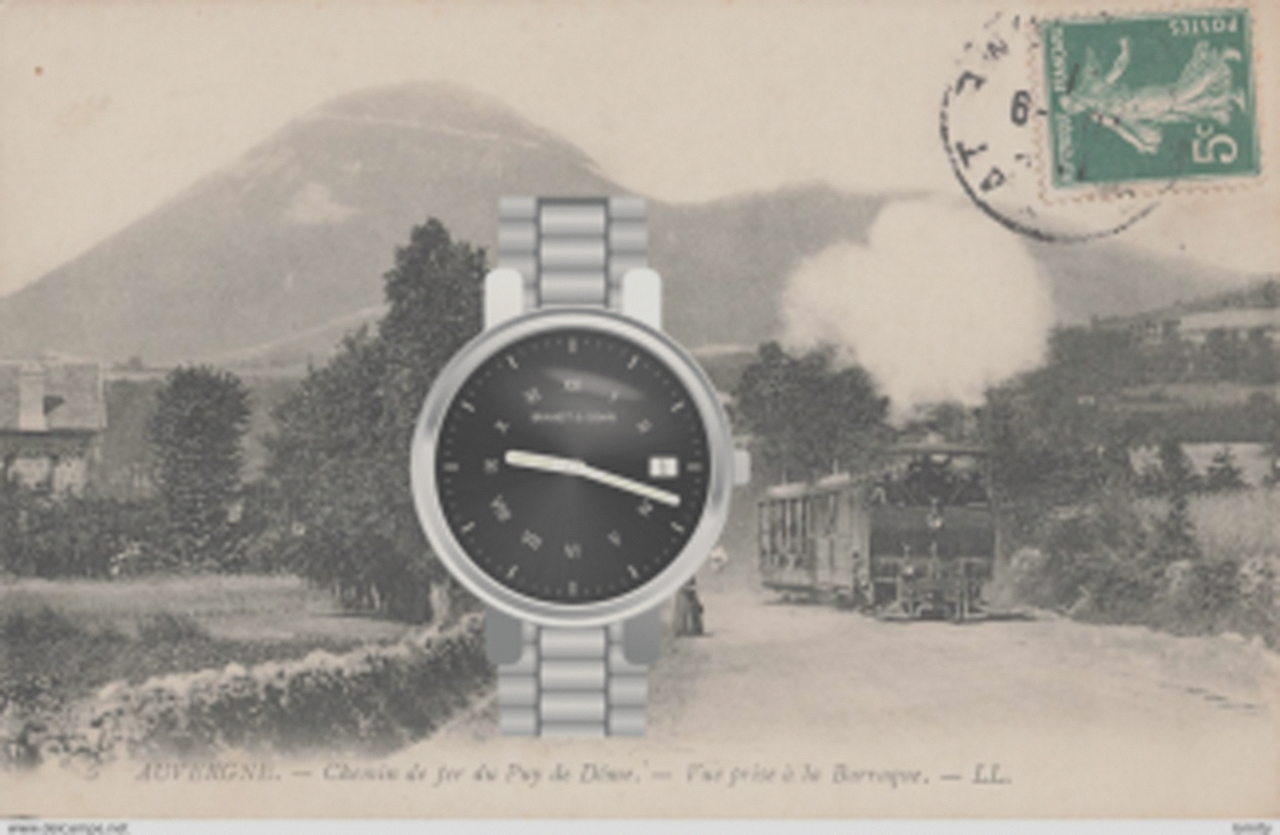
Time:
9.18
